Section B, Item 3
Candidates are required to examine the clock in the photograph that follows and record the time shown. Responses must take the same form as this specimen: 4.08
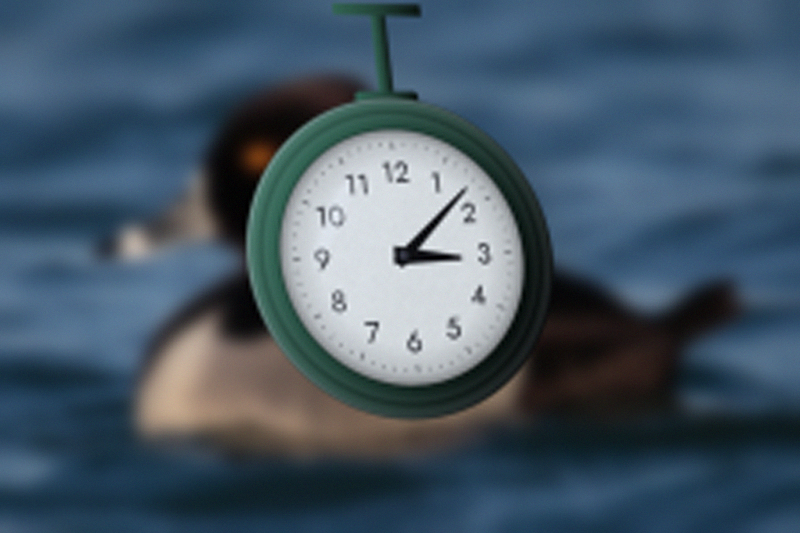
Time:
3.08
